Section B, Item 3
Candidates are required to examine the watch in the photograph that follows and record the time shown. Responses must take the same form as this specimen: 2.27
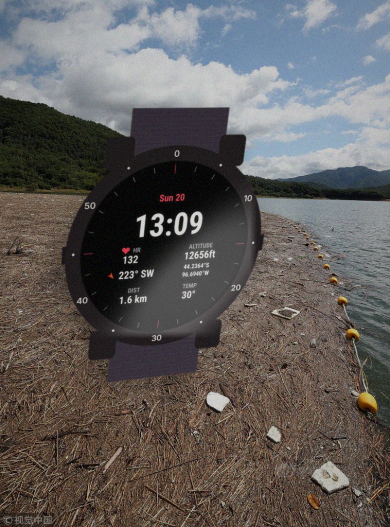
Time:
13.09
